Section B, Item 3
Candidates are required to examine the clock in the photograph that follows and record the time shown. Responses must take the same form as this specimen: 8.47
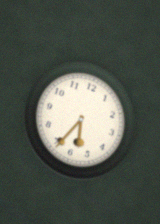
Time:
5.34
